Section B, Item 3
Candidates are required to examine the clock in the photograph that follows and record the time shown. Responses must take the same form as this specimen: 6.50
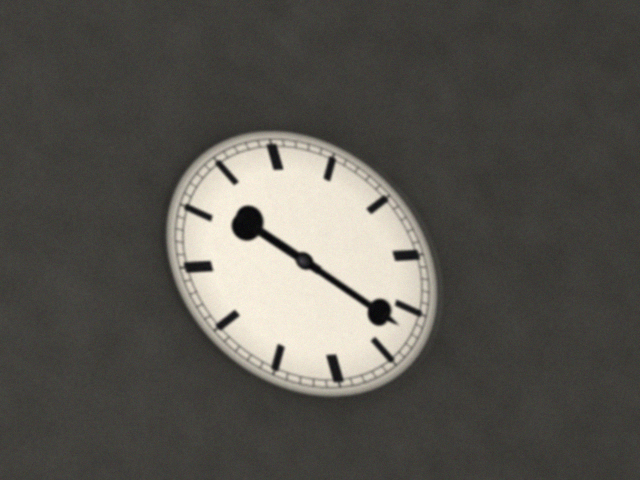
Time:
10.22
